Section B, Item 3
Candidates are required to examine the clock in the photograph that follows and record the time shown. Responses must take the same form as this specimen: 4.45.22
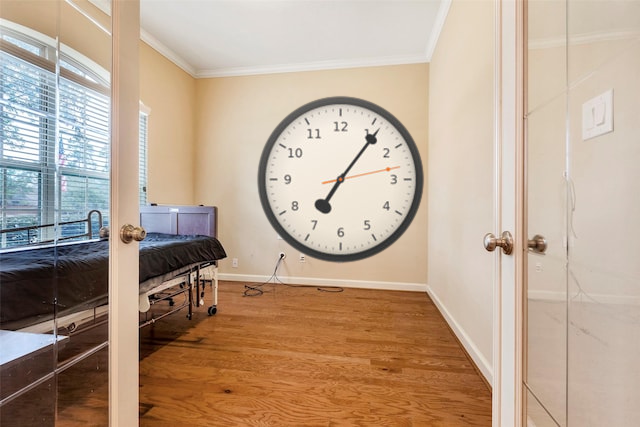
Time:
7.06.13
